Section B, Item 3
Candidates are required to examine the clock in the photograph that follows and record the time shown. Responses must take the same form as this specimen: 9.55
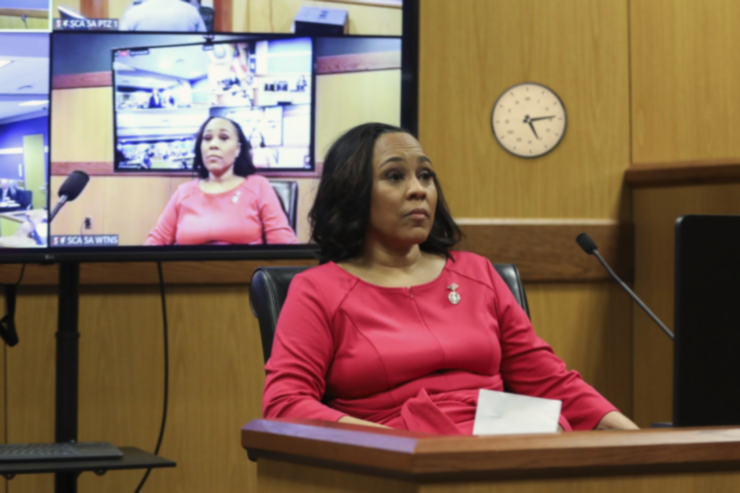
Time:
5.14
